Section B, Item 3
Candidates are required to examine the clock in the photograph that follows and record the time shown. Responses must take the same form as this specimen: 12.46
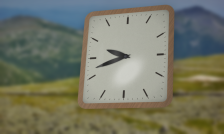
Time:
9.42
